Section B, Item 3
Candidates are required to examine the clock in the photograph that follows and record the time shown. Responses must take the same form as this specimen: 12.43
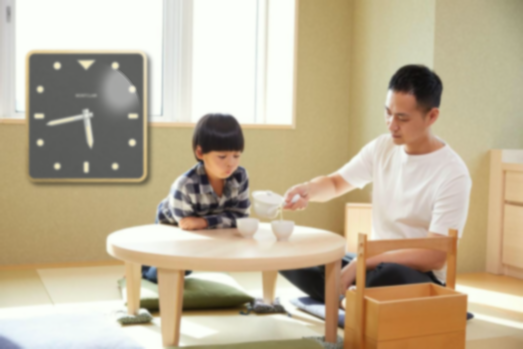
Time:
5.43
